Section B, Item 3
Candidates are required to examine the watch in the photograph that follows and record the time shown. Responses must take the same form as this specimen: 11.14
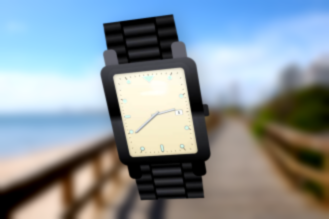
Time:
2.39
